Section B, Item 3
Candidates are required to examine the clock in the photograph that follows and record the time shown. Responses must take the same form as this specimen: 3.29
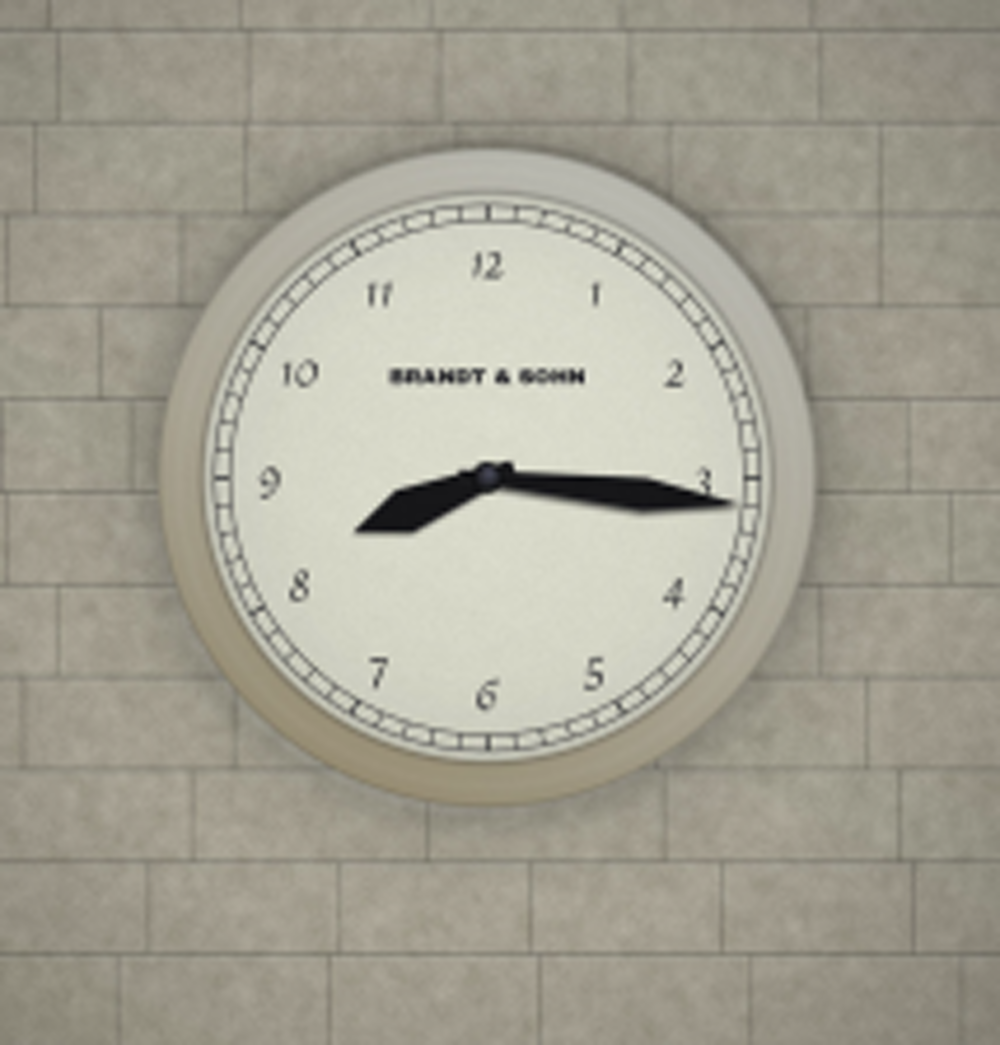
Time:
8.16
